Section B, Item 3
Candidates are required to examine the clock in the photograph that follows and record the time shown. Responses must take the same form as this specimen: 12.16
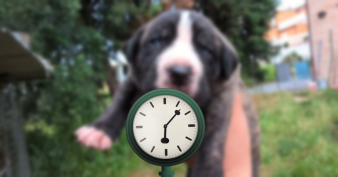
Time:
6.07
